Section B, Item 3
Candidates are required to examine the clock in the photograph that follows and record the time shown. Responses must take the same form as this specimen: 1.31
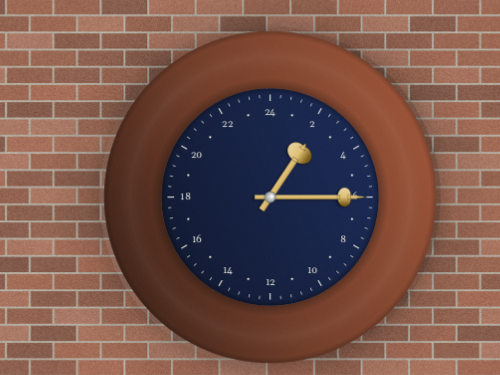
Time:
2.15
